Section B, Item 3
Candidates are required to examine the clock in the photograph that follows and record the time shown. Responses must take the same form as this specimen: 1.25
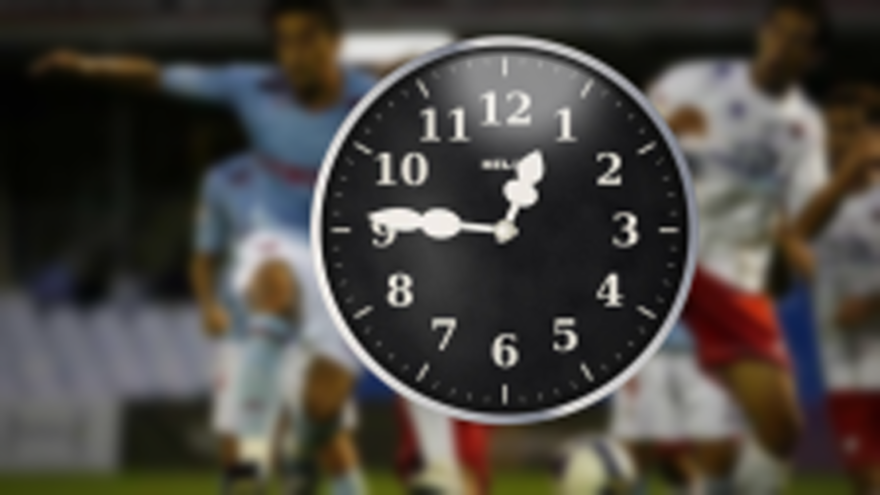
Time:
12.46
